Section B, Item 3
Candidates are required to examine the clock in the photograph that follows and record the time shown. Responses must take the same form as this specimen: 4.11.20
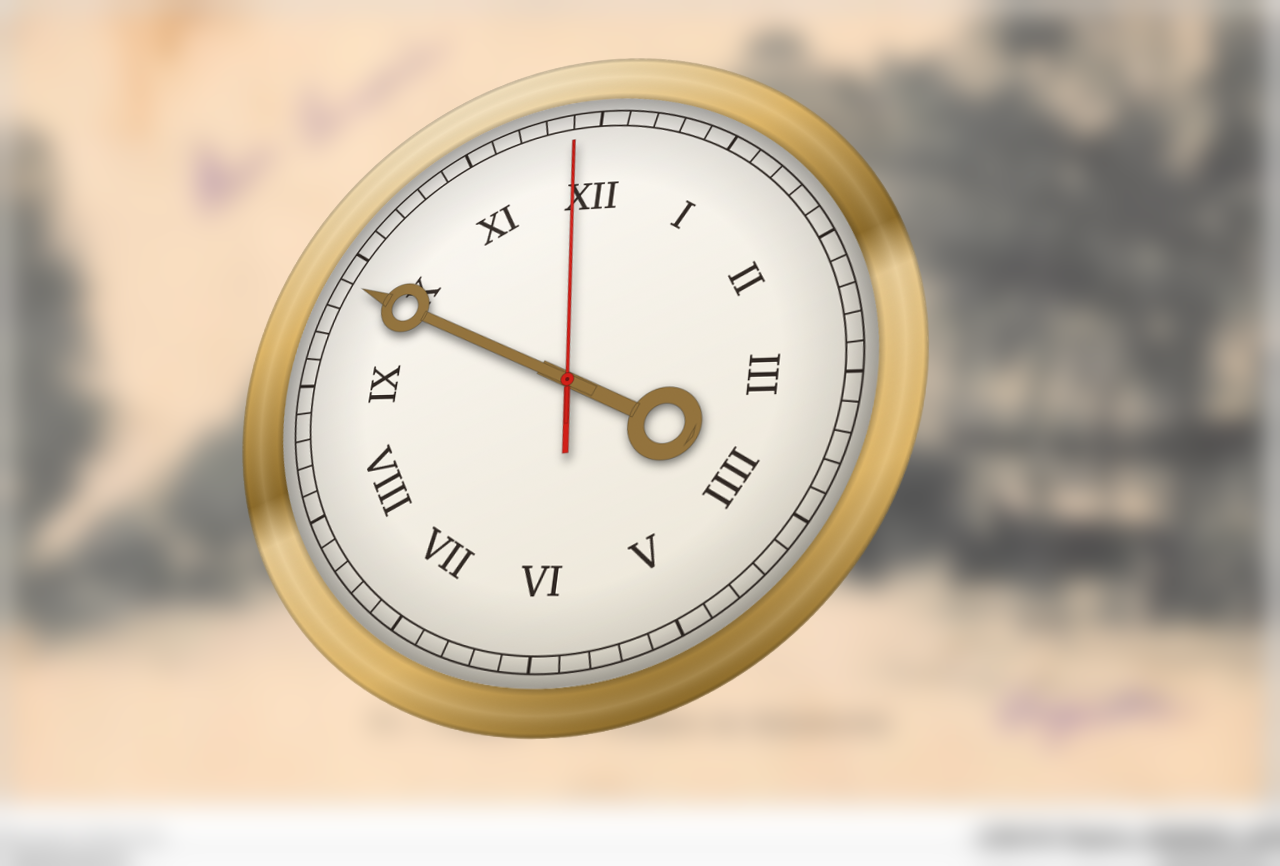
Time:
3.48.59
